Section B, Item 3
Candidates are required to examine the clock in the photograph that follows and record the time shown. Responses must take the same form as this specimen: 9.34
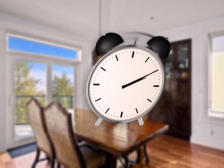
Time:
2.10
